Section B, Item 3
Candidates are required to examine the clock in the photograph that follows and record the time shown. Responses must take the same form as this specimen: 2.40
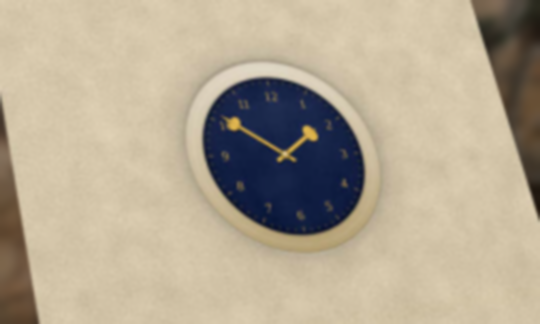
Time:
1.51
